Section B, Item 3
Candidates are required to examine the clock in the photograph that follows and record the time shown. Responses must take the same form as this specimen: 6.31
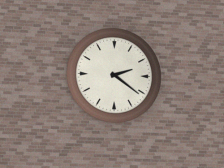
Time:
2.21
